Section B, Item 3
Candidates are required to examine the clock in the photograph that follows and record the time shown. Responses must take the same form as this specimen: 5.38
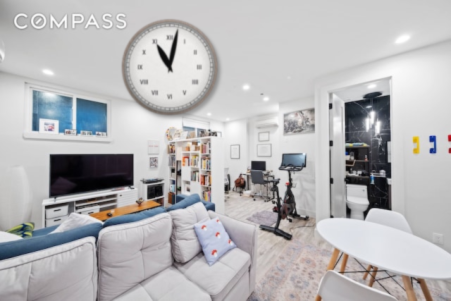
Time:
11.02
